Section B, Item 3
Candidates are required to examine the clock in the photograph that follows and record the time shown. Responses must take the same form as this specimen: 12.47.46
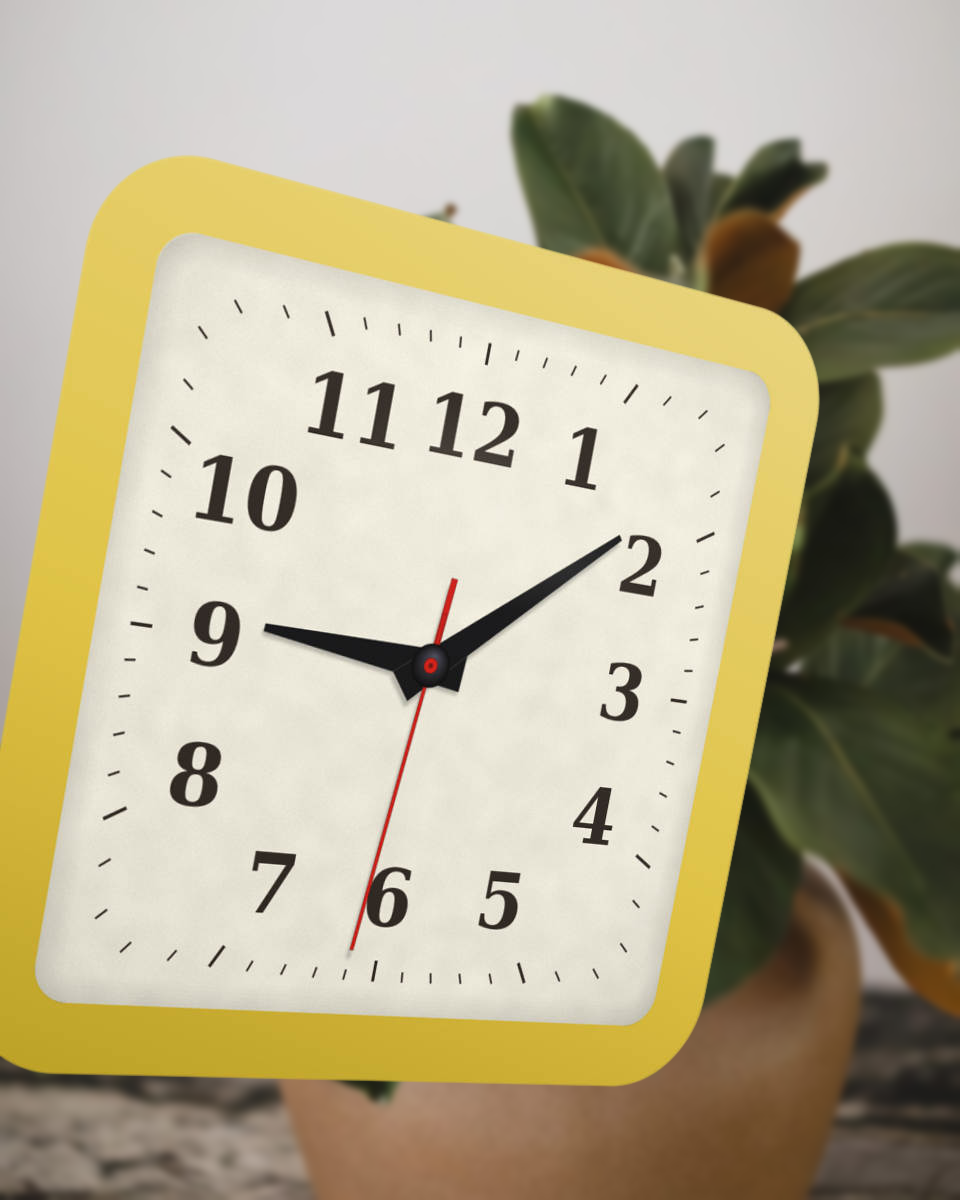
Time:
9.08.31
